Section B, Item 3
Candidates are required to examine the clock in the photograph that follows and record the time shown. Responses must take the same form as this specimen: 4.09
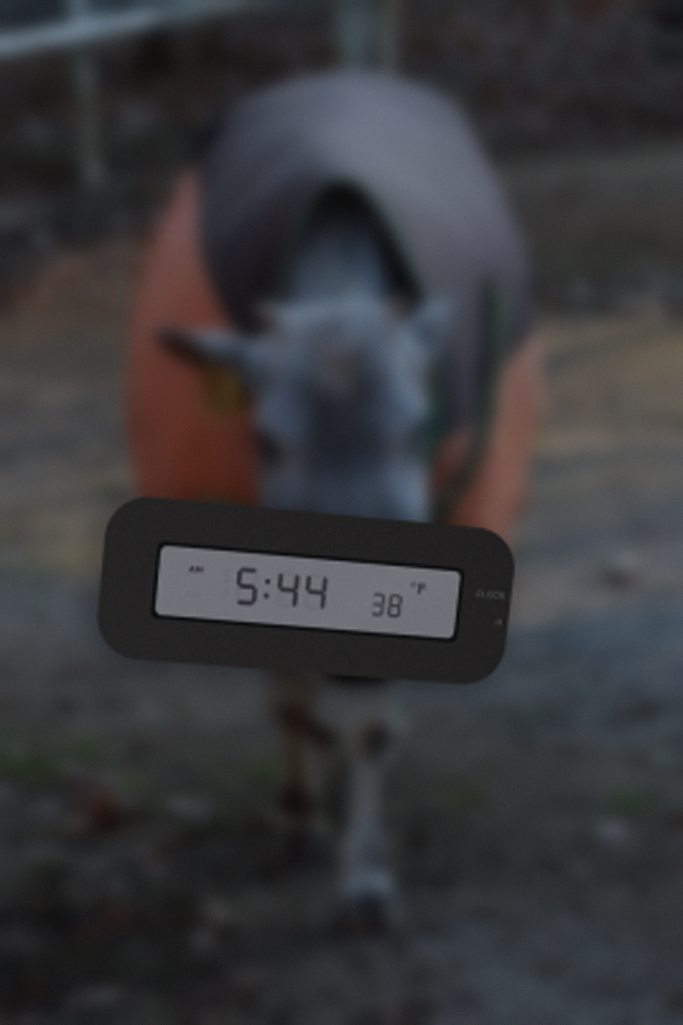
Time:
5.44
